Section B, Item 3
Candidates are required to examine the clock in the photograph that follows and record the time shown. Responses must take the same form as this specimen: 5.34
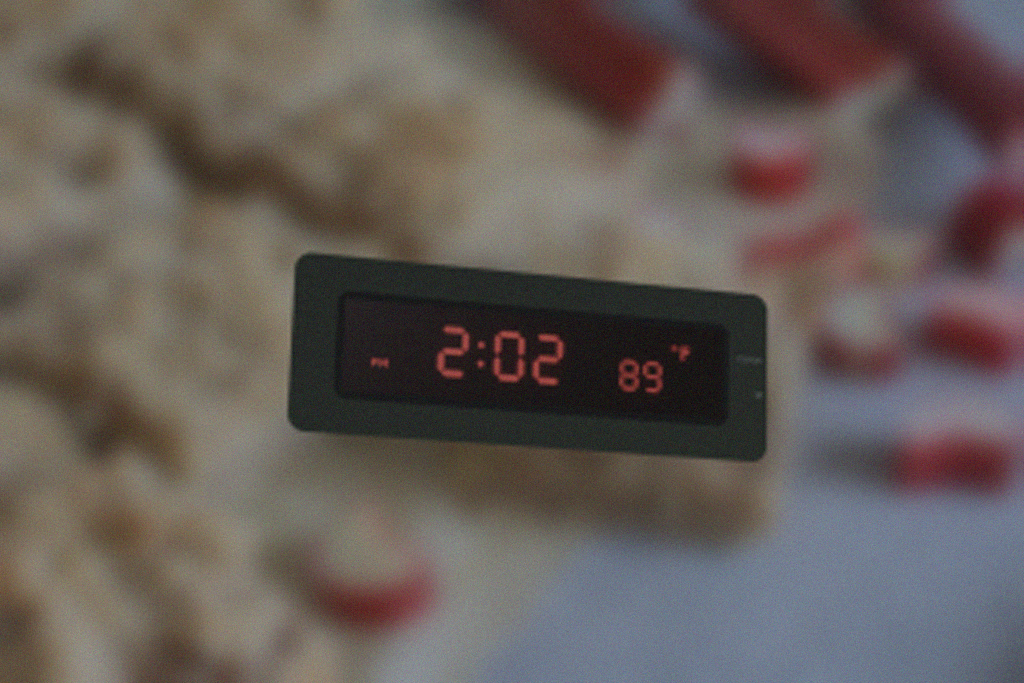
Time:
2.02
